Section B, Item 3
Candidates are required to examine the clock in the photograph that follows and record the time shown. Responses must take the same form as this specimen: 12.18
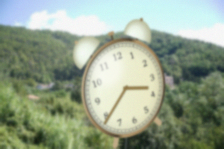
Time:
3.39
